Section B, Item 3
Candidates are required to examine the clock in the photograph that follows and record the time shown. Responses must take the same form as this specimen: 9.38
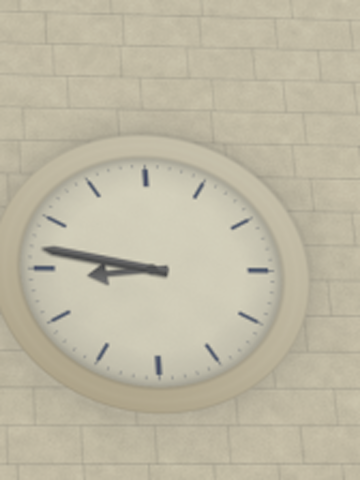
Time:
8.47
